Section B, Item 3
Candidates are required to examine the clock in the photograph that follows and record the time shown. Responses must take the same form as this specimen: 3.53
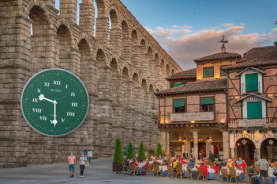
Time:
9.29
